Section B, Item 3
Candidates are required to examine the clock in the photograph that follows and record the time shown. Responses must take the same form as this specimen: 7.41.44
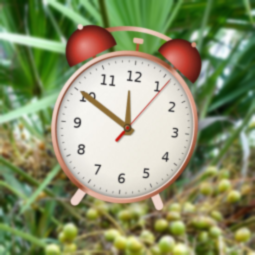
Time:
11.50.06
